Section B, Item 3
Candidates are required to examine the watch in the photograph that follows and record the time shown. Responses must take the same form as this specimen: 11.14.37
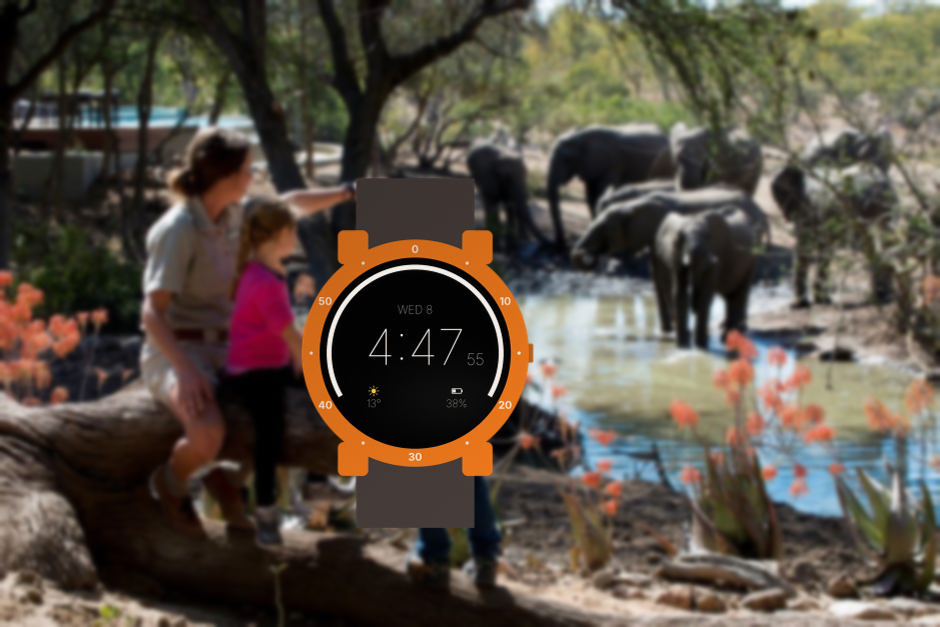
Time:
4.47.55
